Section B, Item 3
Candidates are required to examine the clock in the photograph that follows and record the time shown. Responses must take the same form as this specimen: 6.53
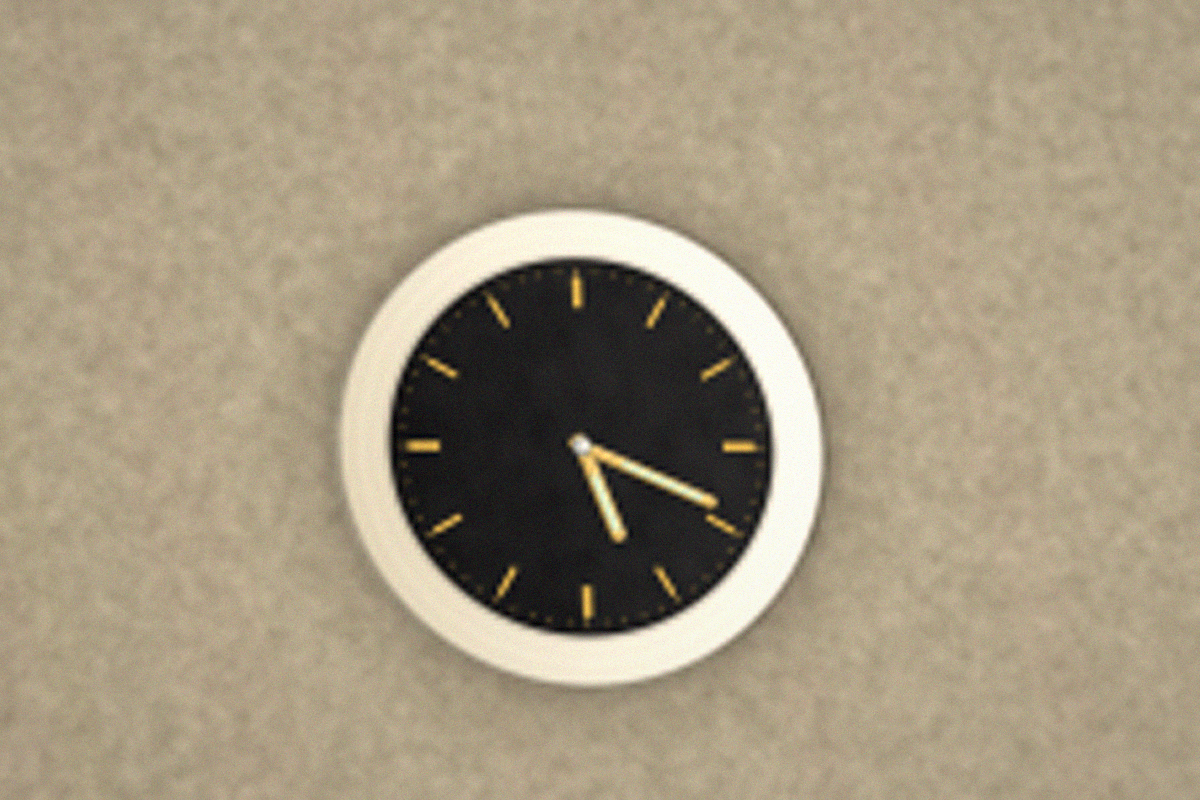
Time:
5.19
